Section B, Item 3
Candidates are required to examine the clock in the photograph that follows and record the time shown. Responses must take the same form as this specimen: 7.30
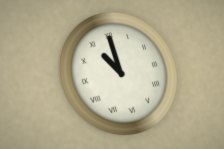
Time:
11.00
